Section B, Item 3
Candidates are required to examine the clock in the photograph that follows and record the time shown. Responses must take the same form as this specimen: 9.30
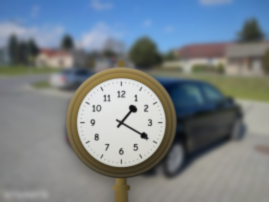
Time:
1.20
